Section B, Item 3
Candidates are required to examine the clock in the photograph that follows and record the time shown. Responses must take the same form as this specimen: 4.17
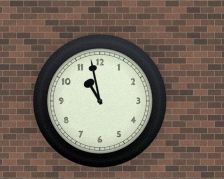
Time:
10.58
